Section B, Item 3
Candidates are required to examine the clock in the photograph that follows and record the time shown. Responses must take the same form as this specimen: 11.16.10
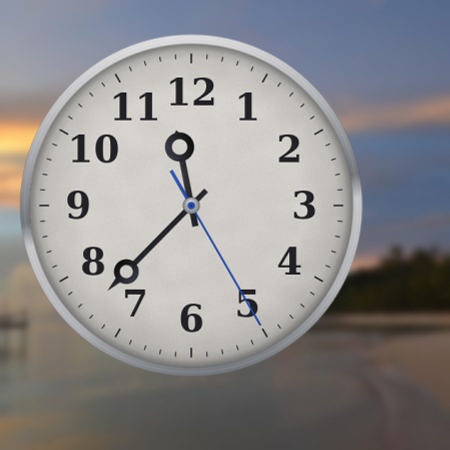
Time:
11.37.25
